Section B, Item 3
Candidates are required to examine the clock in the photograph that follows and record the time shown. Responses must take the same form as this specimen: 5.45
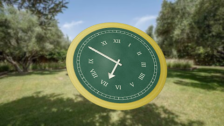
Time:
6.50
